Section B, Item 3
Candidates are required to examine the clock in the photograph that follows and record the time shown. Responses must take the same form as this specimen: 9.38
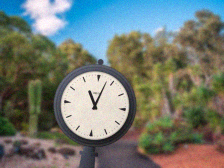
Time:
11.03
